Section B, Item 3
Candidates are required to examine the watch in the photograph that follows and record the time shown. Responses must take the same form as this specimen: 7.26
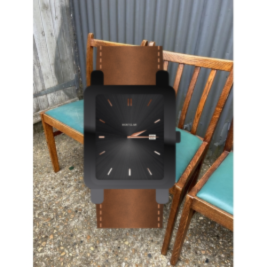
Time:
2.15
